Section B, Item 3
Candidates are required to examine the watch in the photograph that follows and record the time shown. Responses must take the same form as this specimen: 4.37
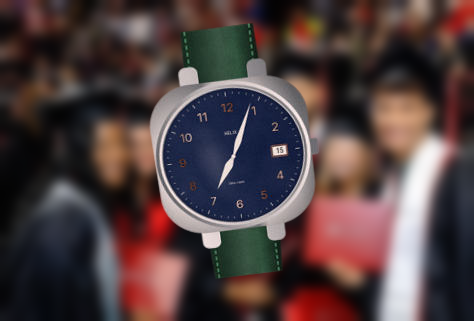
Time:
7.04
